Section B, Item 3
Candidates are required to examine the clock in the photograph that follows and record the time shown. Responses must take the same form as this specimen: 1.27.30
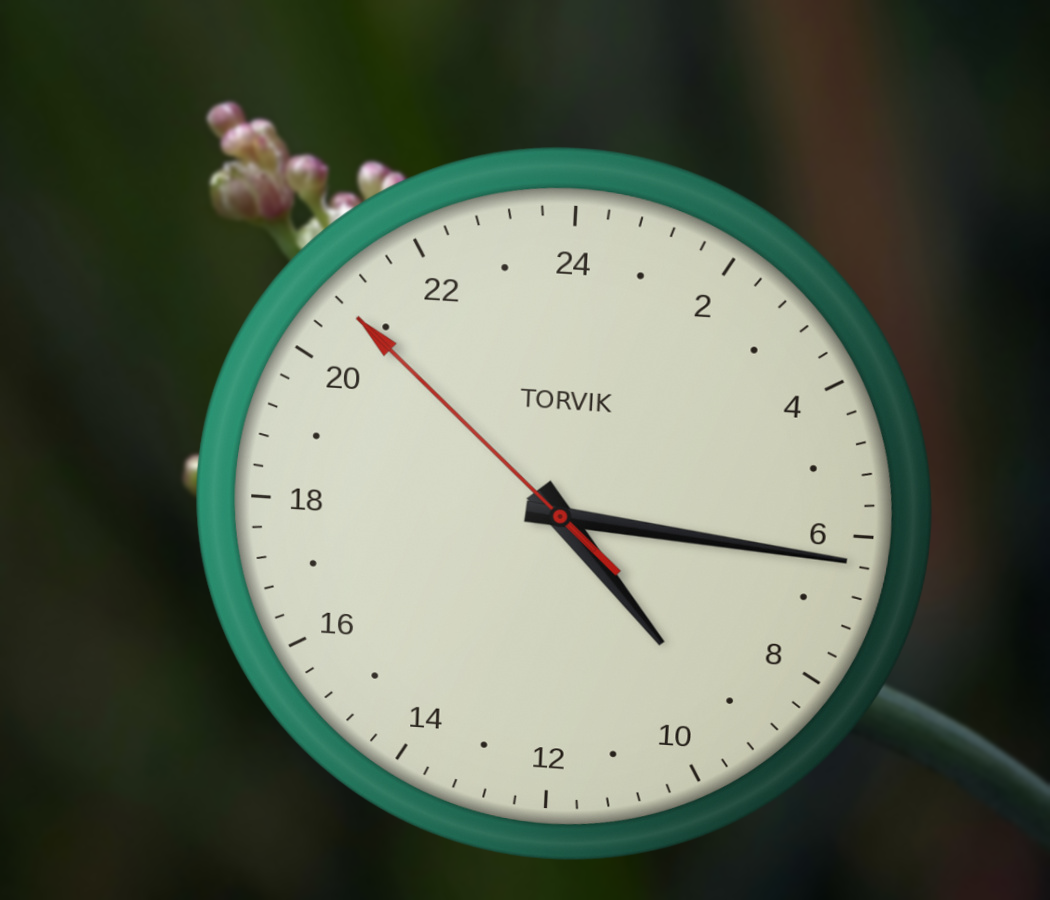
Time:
9.15.52
